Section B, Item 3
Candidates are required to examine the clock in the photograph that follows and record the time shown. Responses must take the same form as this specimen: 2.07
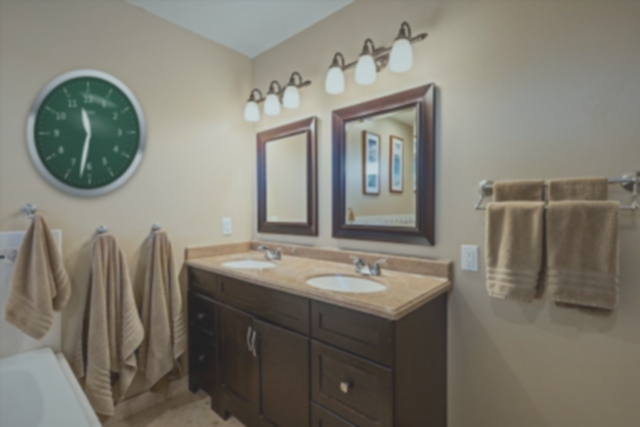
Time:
11.32
